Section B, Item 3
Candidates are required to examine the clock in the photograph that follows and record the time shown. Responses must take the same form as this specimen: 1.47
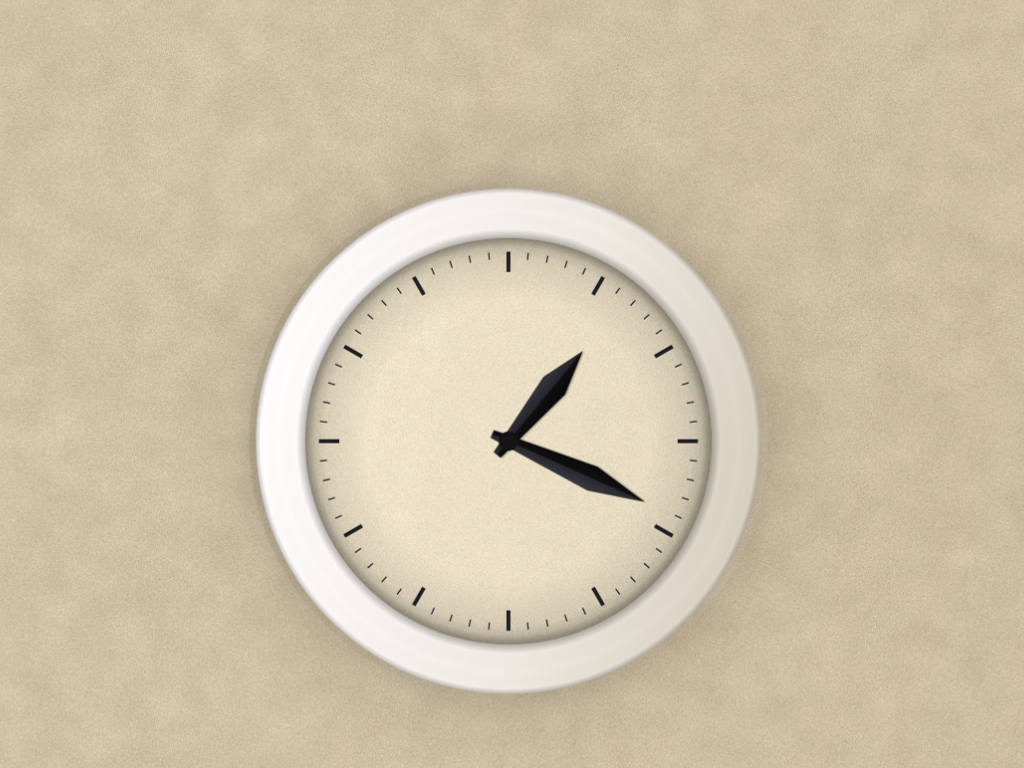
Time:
1.19
